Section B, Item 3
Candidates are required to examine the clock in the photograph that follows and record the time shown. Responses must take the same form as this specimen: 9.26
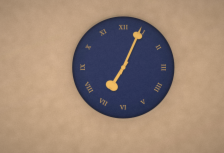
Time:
7.04
